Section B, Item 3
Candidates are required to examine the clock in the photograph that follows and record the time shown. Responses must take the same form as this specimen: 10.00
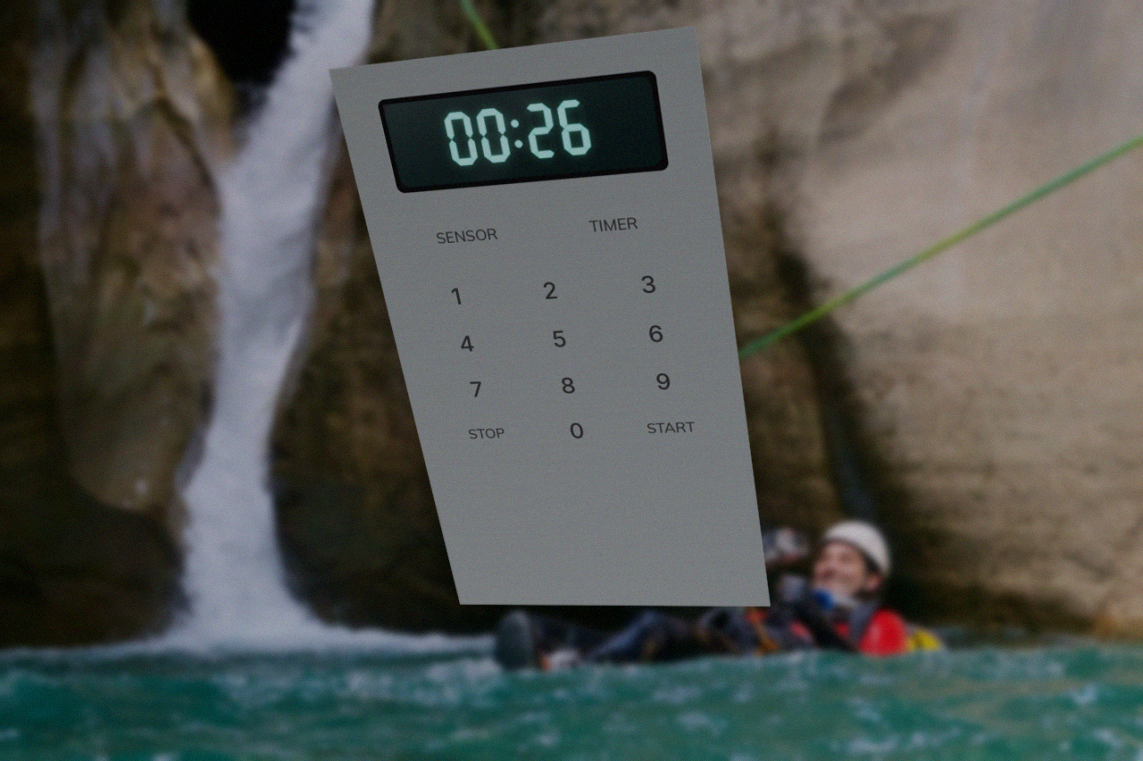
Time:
0.26
